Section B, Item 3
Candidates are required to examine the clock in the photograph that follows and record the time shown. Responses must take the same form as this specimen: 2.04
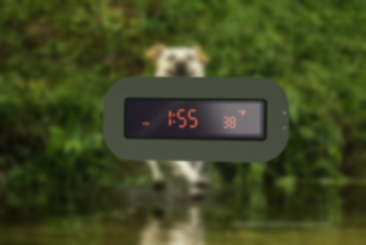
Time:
1.55
